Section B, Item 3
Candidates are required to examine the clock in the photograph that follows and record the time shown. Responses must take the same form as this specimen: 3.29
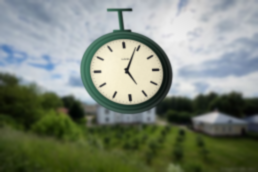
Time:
5.04
